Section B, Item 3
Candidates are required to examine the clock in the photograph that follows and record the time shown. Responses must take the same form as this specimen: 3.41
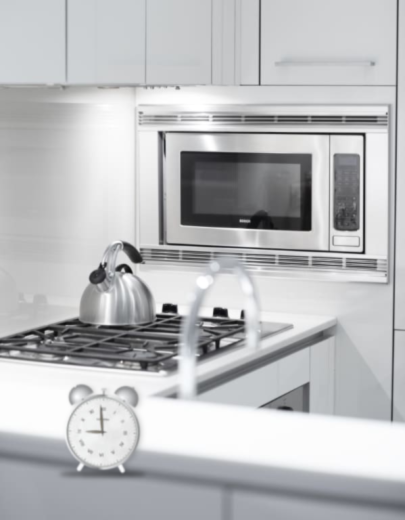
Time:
8.59
